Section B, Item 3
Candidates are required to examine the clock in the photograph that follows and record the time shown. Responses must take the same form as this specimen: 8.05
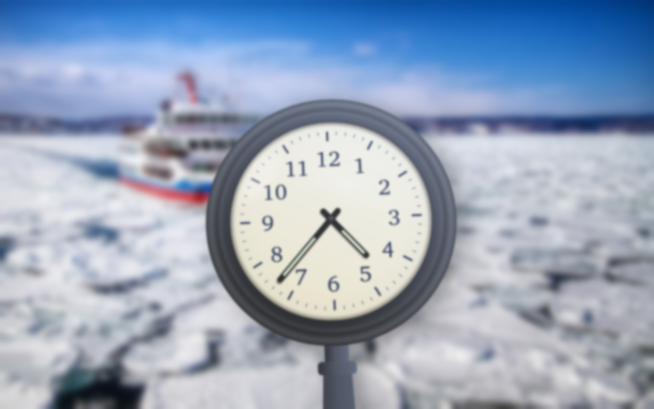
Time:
4.37
